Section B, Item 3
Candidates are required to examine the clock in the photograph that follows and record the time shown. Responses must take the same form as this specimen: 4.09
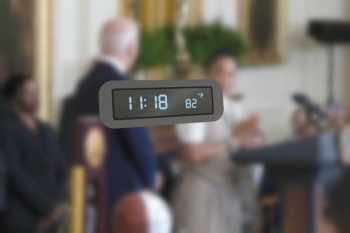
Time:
11.18
